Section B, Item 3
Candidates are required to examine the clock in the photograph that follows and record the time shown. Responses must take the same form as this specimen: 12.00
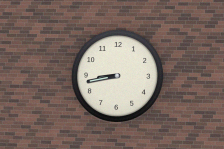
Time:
8.43
